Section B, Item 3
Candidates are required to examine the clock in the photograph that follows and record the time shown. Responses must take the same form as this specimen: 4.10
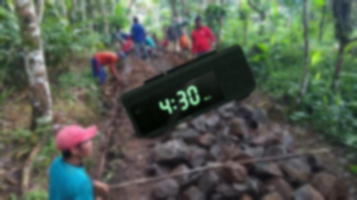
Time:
4.30
